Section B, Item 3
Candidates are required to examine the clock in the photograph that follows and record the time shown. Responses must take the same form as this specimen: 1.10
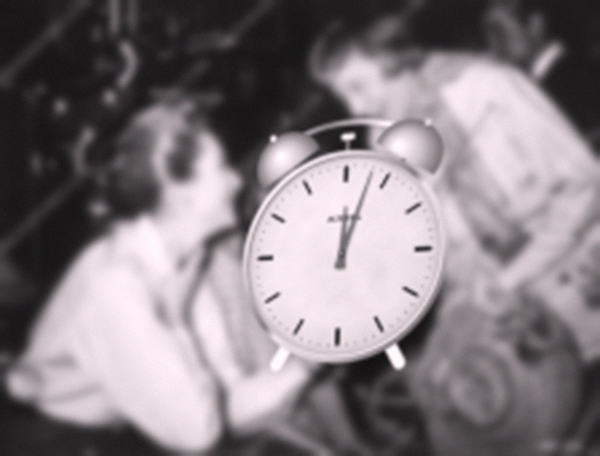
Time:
12.03
